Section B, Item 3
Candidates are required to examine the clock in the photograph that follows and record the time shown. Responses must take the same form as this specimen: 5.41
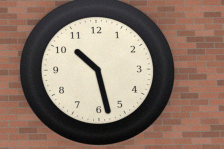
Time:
10.28
